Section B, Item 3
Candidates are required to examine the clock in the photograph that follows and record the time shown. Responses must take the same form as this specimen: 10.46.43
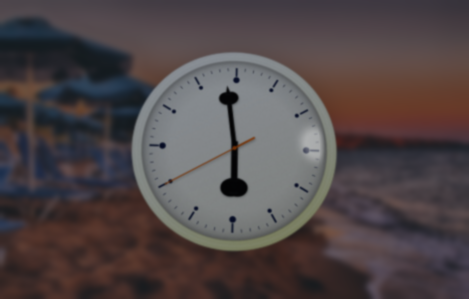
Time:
5.58.40
